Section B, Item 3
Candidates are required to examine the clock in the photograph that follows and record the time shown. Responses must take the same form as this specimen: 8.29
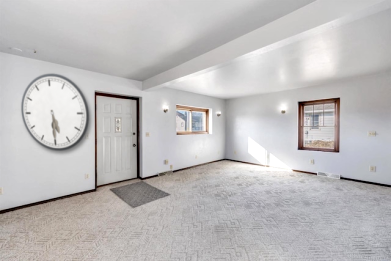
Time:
5.30
